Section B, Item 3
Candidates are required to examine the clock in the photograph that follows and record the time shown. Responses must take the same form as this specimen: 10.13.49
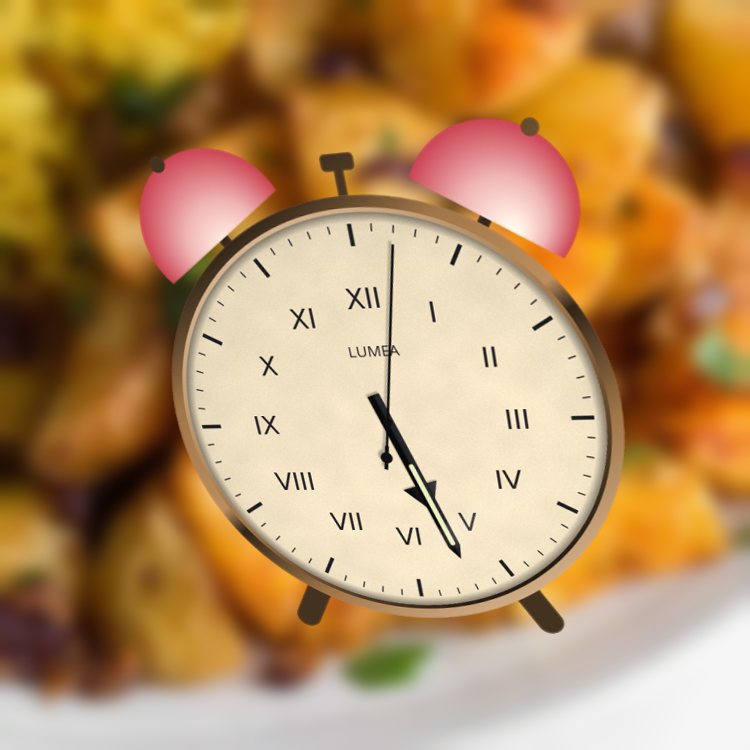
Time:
5.27.02
